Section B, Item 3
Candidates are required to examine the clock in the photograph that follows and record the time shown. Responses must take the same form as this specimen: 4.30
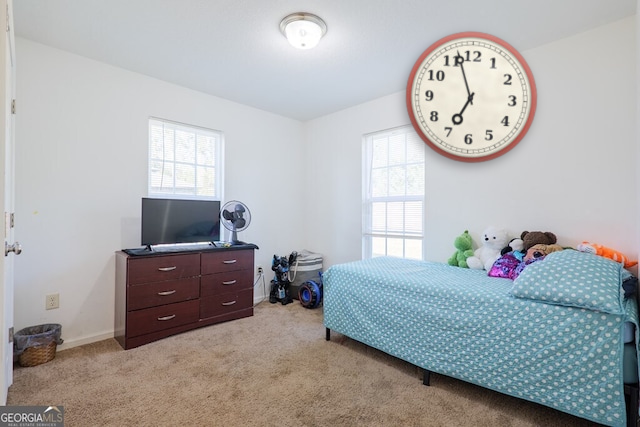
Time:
6.57
